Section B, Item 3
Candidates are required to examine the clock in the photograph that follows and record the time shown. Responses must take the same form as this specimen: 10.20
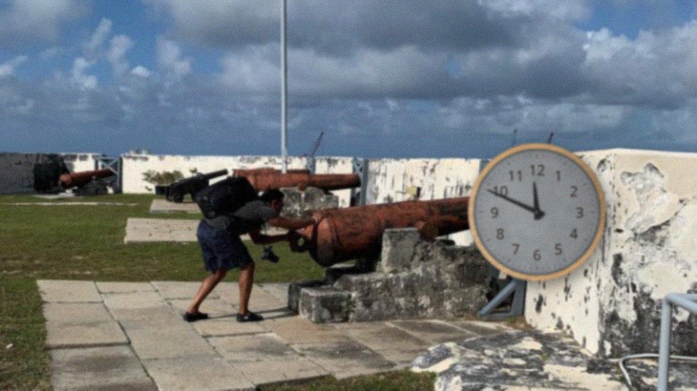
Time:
11.49
